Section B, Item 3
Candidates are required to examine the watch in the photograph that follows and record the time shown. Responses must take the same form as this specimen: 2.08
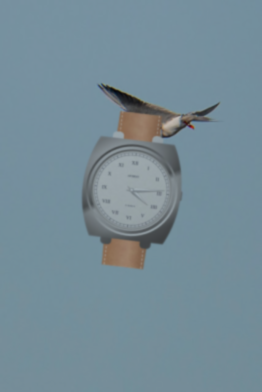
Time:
4.14
